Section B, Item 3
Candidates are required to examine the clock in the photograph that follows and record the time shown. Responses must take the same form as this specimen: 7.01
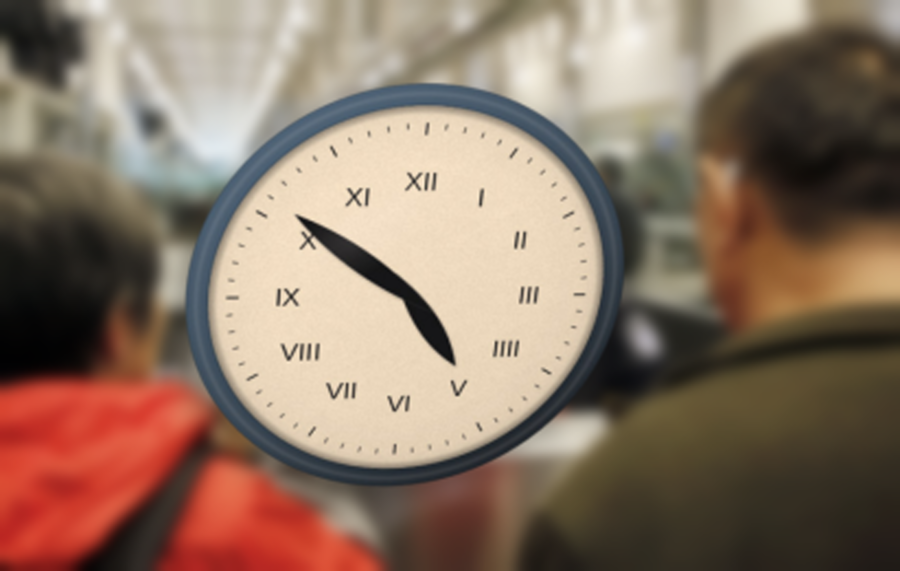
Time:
4.51
